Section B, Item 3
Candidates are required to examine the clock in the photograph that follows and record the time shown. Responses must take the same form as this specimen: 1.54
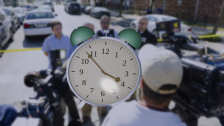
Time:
3.53
